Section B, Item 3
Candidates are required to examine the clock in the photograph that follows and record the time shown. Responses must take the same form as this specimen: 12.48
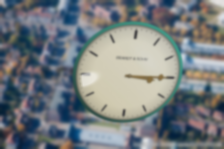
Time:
3.15
